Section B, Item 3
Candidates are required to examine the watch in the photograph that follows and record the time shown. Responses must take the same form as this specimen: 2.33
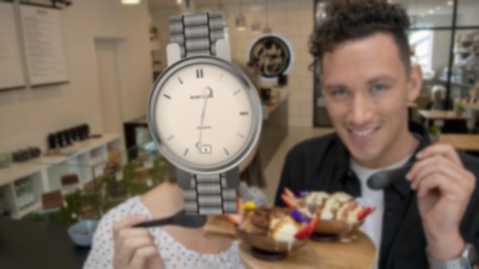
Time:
12.32
